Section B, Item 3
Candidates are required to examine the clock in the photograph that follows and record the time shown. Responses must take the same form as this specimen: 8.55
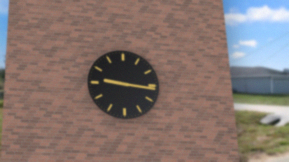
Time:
9.16
